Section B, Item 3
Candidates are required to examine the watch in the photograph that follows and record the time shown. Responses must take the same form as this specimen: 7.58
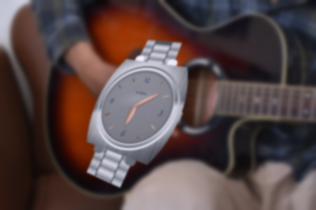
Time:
6.08
